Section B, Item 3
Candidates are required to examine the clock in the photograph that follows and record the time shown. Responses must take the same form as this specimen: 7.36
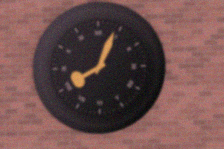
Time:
8.04
